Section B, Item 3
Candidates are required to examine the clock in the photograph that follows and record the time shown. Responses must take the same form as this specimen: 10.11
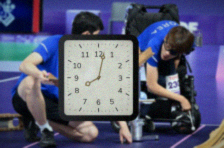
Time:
8.02
